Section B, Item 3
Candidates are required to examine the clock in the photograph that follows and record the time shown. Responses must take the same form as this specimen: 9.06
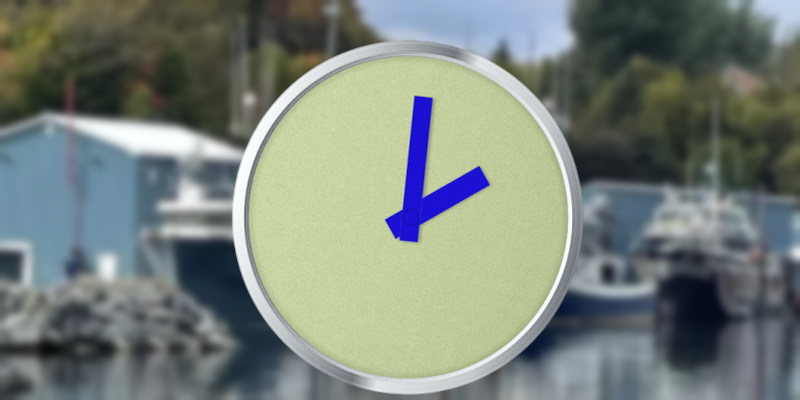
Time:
2.01
